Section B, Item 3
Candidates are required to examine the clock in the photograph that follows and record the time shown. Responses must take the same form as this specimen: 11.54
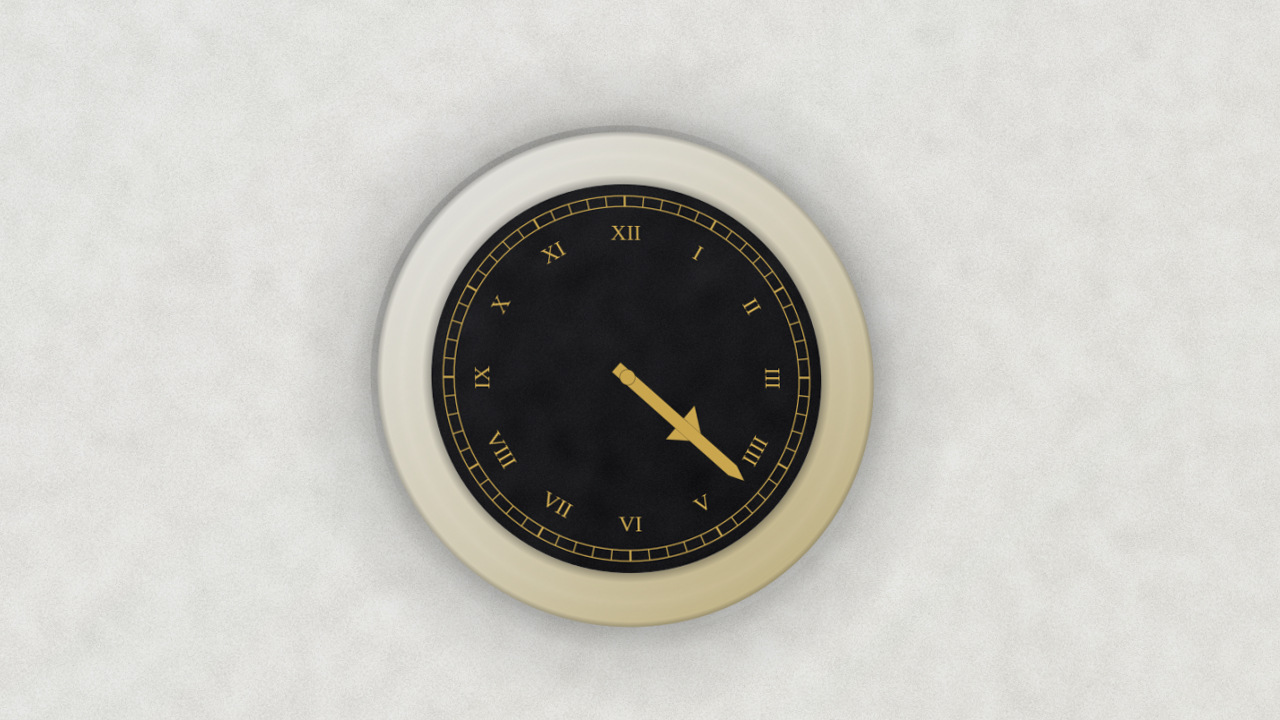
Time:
4.22
